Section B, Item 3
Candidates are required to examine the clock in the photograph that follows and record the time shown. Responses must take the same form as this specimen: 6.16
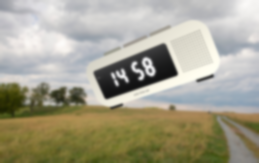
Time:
14.58
